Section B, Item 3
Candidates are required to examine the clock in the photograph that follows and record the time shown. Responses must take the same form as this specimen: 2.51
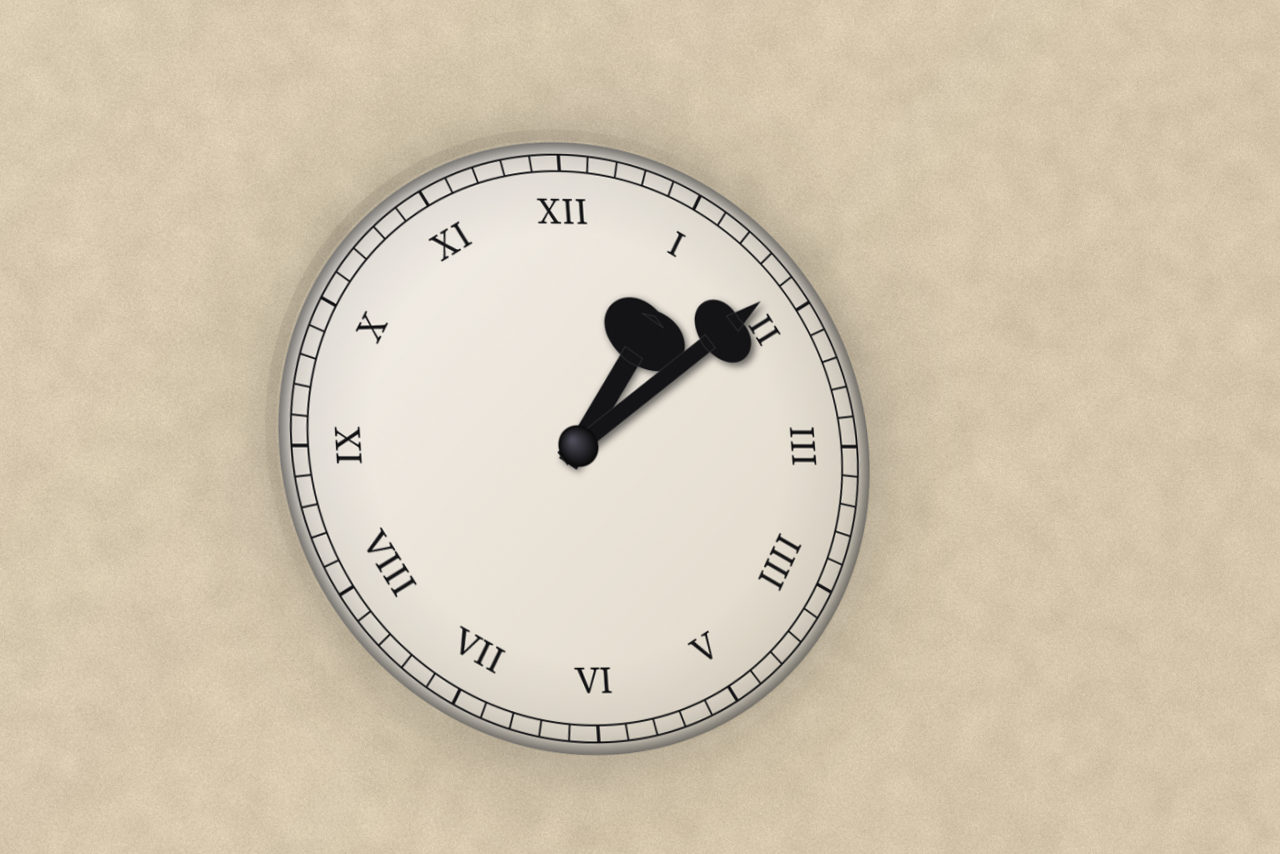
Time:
1.09
